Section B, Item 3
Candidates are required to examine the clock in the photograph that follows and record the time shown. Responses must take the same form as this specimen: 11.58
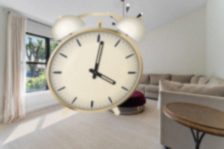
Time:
4.01
